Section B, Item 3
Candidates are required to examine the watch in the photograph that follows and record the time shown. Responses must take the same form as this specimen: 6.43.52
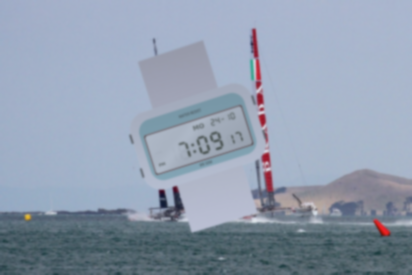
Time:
7.09.17
